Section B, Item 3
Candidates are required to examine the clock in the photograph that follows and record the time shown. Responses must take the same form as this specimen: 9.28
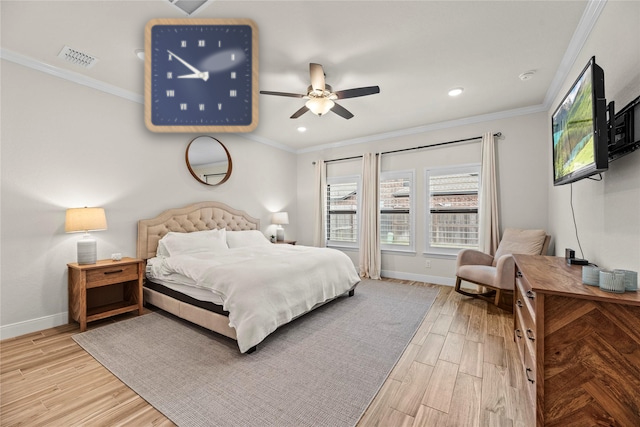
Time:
8.51
